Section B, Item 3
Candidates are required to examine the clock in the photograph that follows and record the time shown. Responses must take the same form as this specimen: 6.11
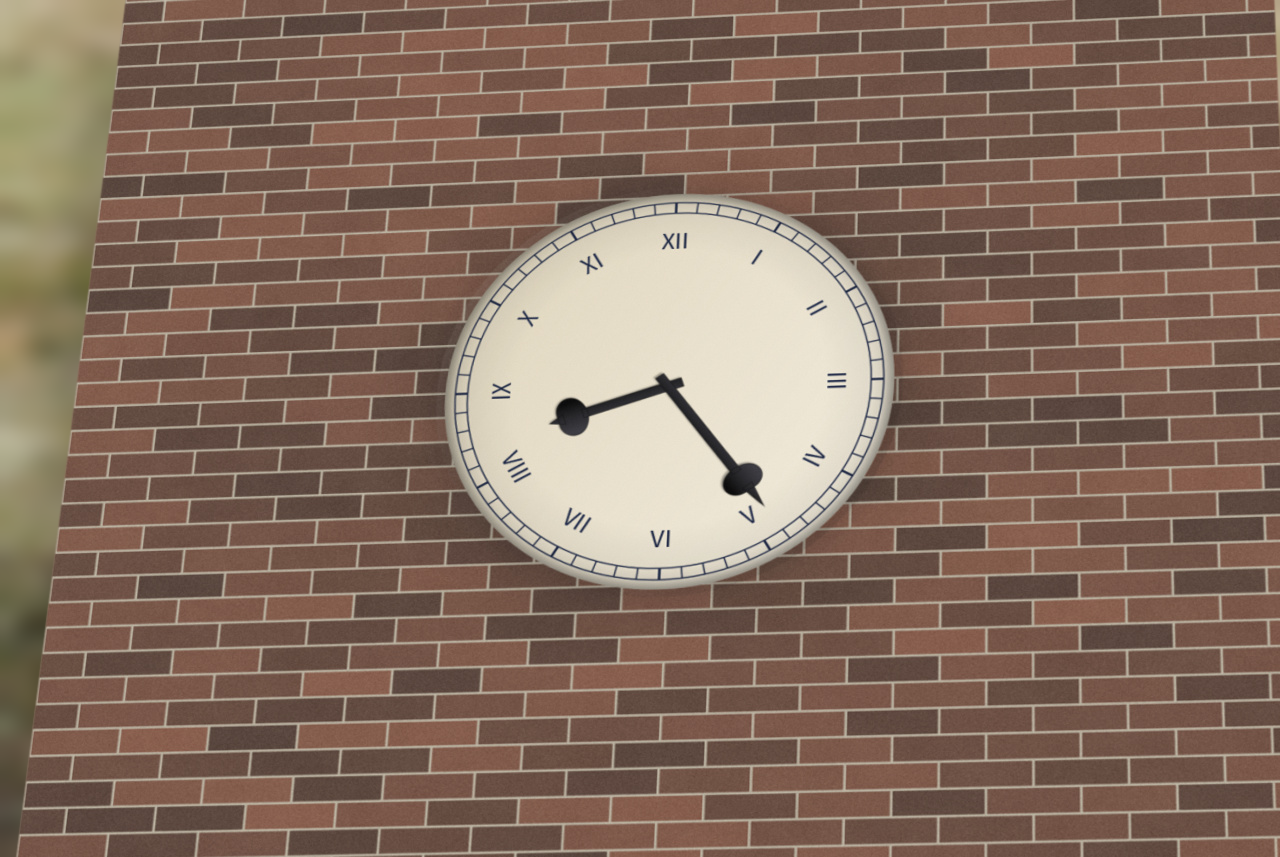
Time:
8.24
